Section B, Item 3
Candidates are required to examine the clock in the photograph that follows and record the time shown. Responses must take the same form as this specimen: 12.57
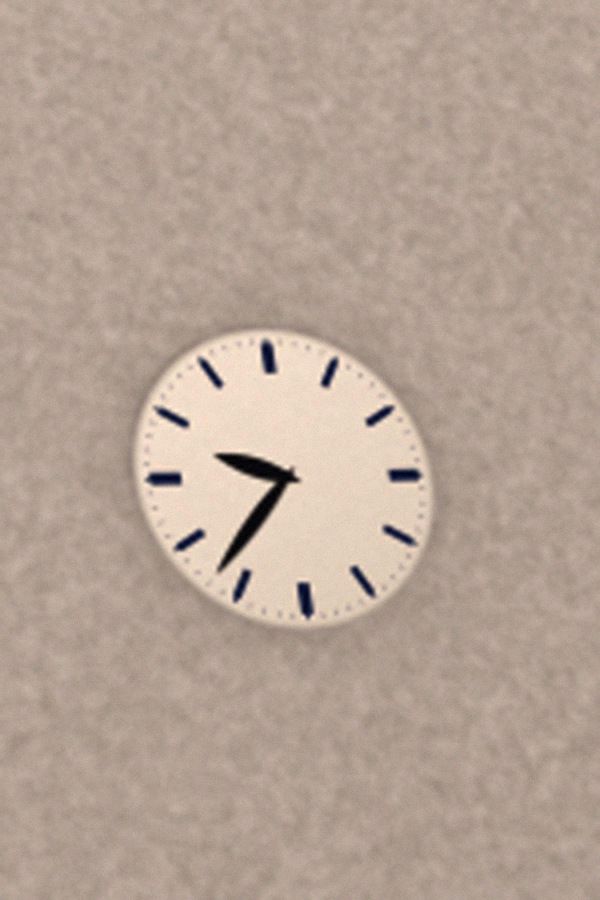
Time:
9.37
